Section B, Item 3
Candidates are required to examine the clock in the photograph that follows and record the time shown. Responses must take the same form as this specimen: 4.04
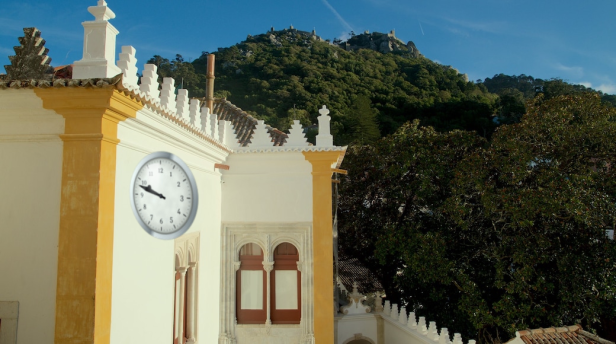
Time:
9.48
